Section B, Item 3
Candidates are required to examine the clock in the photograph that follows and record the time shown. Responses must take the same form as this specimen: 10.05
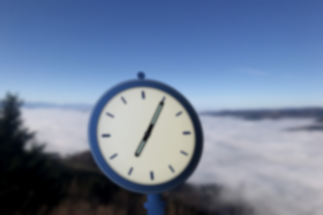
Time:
7.05
